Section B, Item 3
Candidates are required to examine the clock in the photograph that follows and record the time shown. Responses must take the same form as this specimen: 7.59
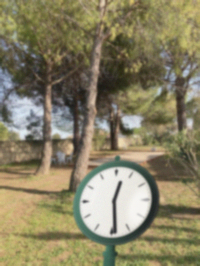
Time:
12.29
